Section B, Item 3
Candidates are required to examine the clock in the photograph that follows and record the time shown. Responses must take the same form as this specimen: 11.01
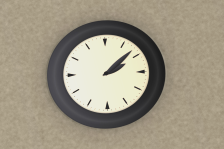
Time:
2.08
